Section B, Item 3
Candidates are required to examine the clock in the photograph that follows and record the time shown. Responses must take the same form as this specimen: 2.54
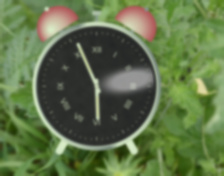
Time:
5.56
